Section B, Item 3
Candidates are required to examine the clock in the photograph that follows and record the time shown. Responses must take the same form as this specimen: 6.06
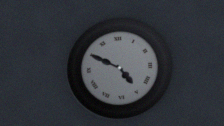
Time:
4.50
